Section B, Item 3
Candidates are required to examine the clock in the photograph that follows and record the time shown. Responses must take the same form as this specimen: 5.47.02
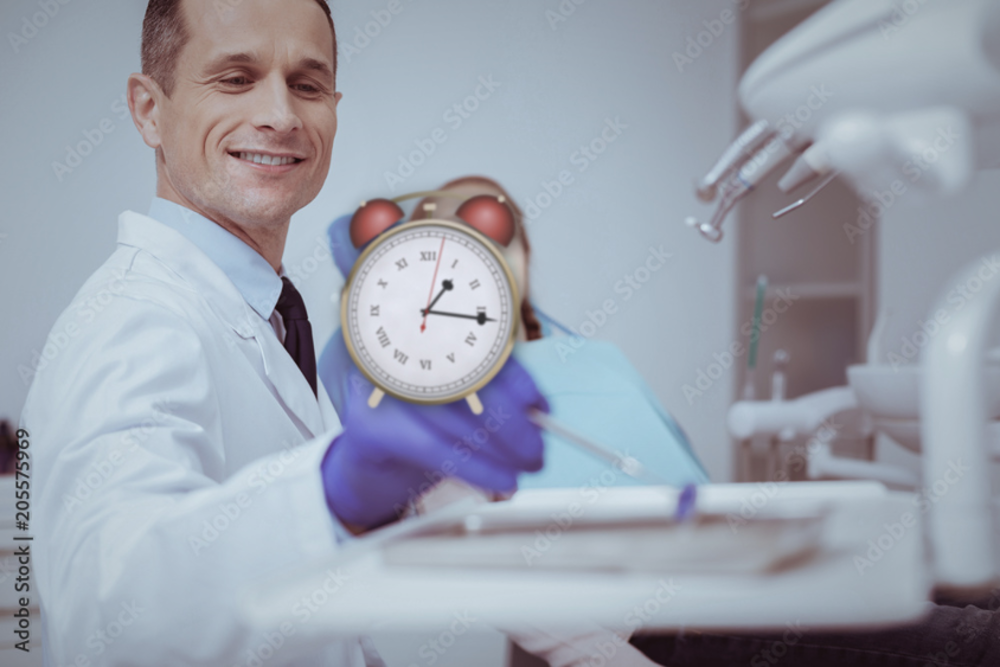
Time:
1.16.02
